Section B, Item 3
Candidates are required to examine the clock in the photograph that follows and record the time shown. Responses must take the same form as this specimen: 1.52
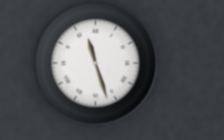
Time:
11.27
